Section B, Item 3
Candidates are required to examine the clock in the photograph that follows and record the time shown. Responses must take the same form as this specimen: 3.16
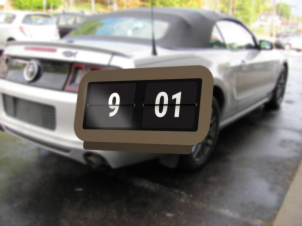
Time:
9.01
